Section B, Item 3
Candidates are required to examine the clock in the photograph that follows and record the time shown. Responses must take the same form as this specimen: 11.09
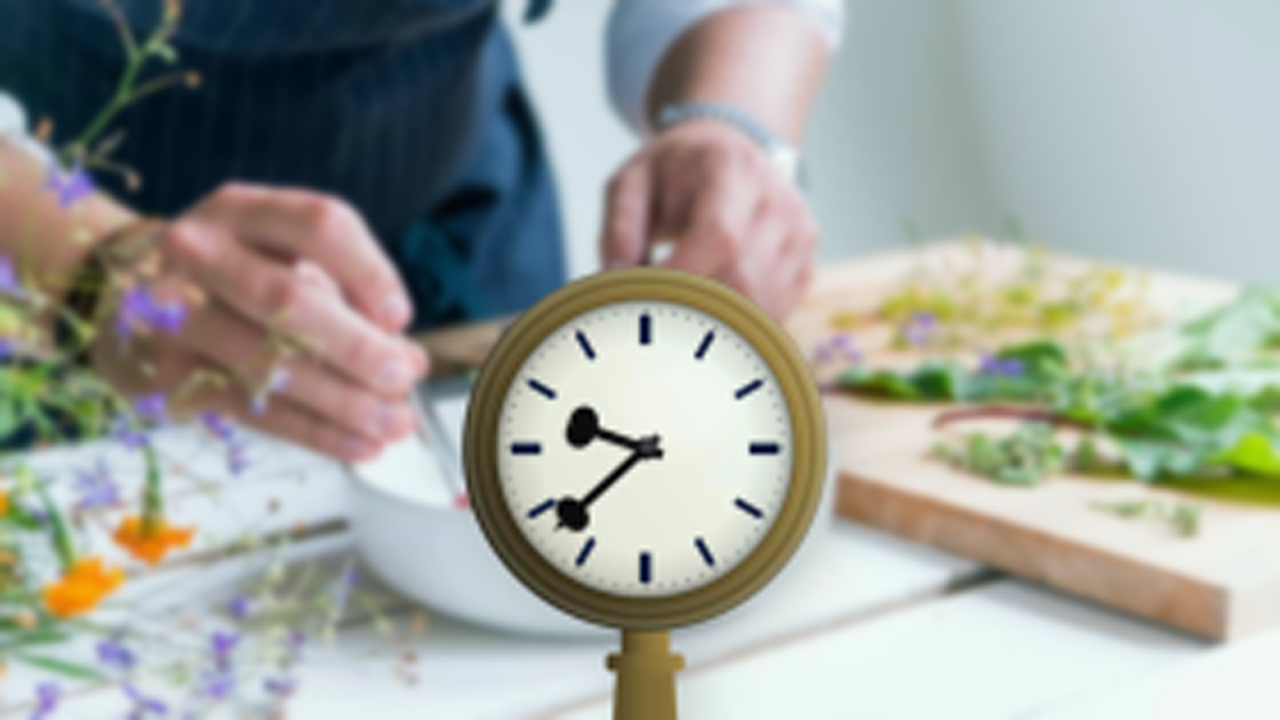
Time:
9.38
